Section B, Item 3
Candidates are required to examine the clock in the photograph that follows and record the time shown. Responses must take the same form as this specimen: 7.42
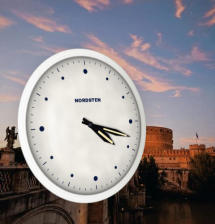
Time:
4.18
